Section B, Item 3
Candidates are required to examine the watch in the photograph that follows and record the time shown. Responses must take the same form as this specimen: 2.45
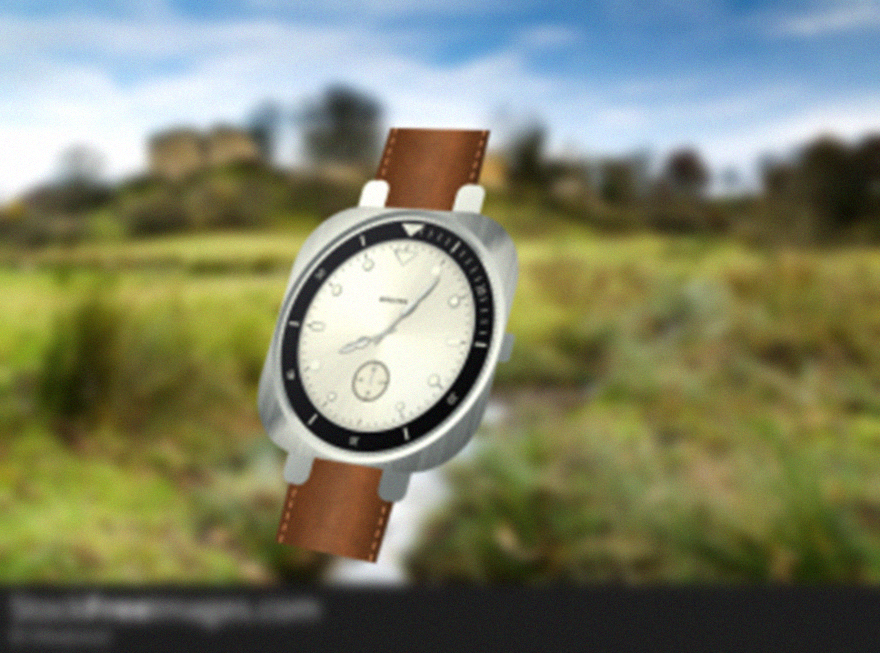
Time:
8.06
